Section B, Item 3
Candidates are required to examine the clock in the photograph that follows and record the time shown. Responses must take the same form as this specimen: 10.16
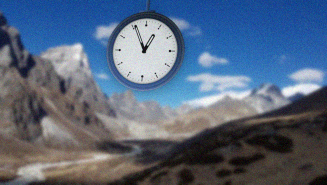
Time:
12.56
